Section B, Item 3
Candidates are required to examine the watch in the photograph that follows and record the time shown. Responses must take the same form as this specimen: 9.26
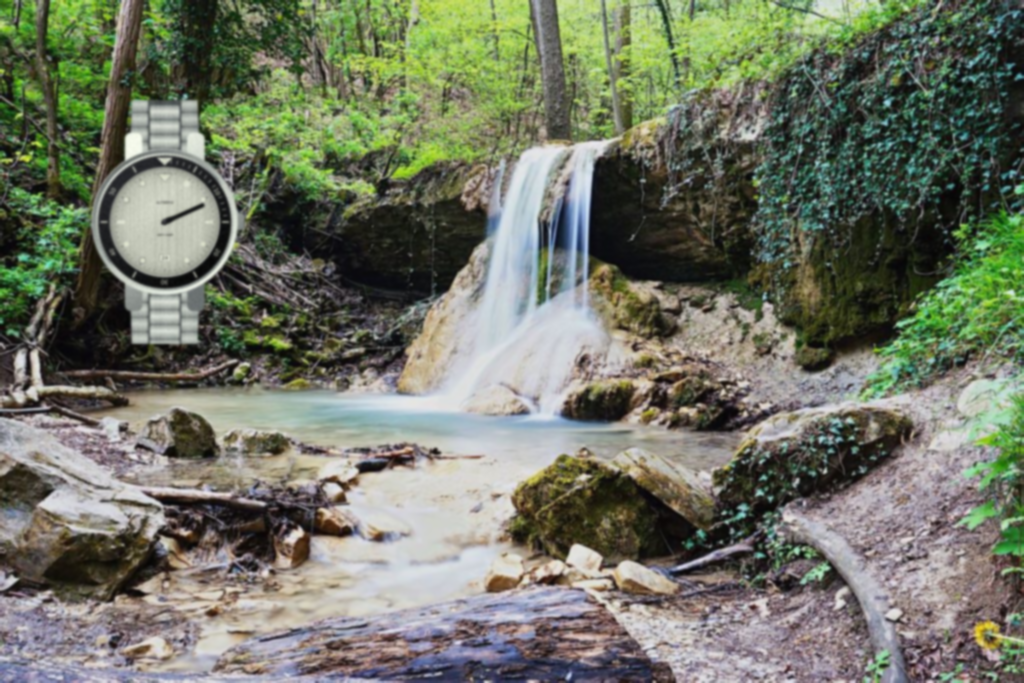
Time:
2.11
